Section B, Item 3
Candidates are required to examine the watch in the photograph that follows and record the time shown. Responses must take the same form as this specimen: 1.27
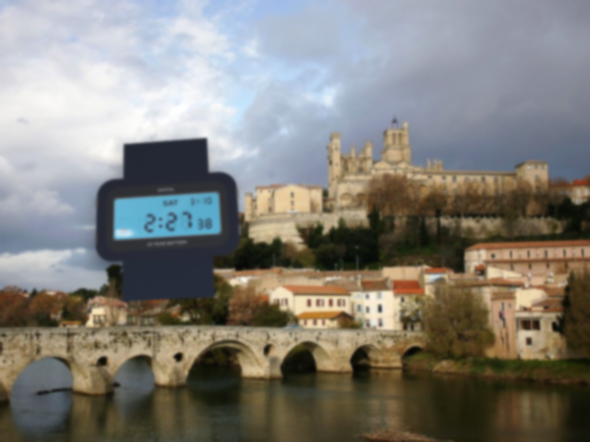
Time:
2.27
